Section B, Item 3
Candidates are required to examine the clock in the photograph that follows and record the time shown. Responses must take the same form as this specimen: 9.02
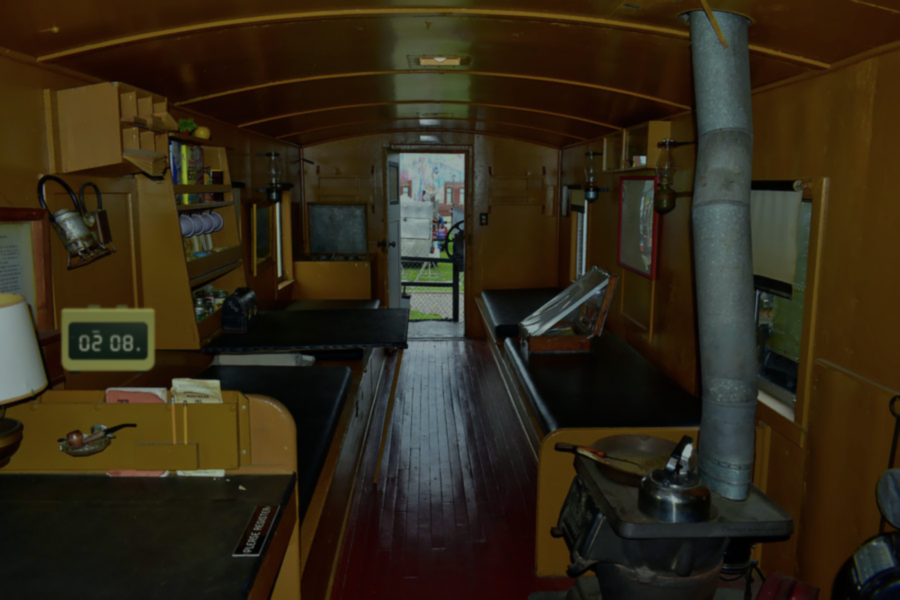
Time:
2.08
